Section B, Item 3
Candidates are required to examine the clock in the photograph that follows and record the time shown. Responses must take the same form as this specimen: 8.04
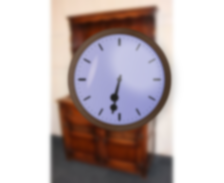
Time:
6.32
